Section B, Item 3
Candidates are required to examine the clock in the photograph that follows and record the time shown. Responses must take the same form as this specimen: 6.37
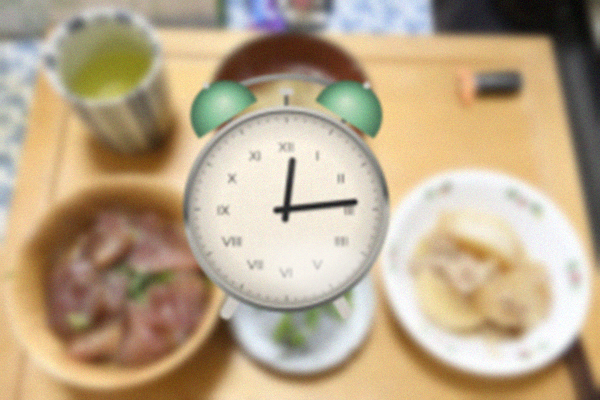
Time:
12.14
